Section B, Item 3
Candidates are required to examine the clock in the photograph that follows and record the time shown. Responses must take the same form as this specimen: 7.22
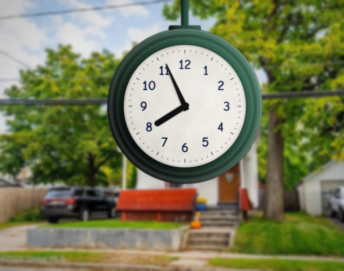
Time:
7.56
